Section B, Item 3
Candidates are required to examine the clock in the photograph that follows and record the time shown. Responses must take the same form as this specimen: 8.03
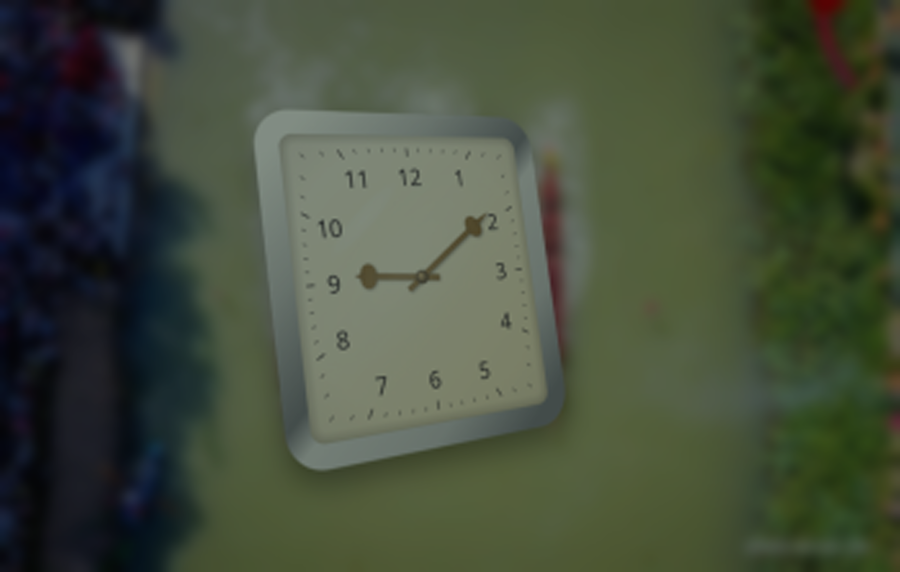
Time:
9.09
